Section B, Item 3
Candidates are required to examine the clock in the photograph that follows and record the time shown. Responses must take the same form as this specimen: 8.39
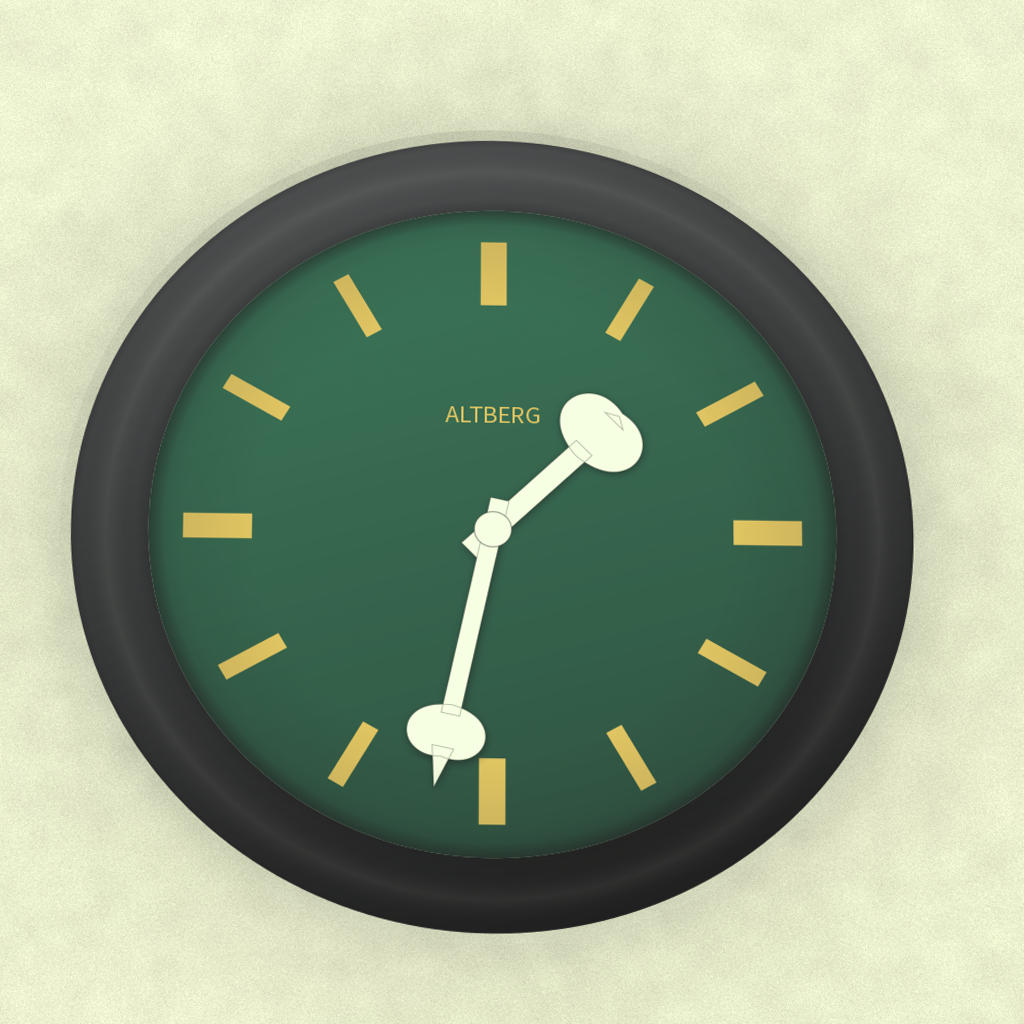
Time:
1.32
